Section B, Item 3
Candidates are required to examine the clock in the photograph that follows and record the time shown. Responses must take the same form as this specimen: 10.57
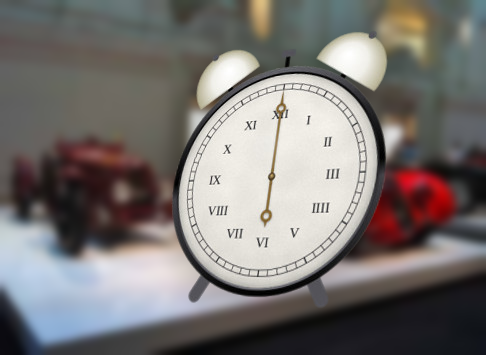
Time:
6.00
